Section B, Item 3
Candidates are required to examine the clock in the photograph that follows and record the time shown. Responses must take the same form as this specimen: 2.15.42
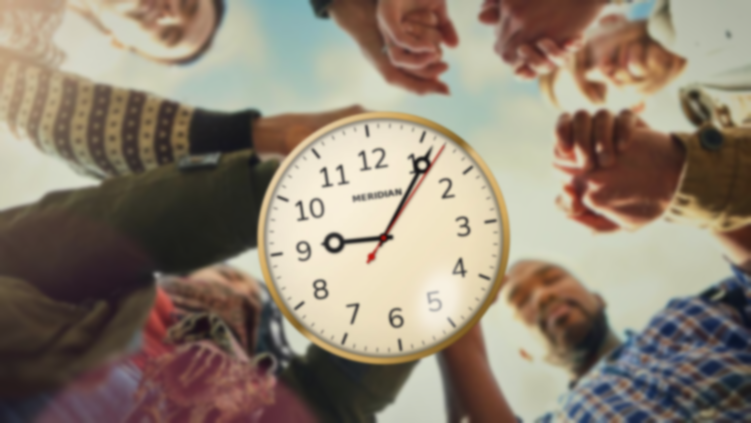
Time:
9.06.07
